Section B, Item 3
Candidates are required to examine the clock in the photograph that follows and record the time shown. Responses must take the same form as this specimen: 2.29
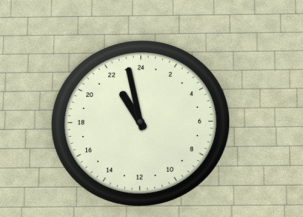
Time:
21.58
